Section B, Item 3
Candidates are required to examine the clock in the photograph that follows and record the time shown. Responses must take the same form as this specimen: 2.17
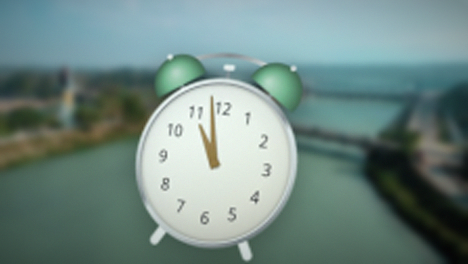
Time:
10.58
